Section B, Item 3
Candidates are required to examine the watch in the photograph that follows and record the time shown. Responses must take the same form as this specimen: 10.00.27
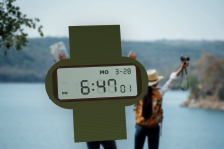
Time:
6.47.01
